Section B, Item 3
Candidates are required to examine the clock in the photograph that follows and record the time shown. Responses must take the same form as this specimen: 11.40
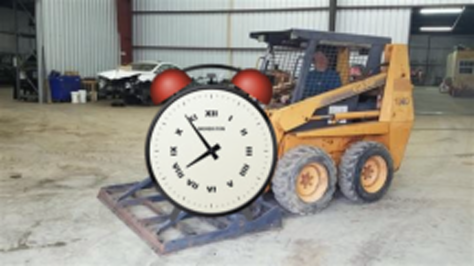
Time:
7.54
